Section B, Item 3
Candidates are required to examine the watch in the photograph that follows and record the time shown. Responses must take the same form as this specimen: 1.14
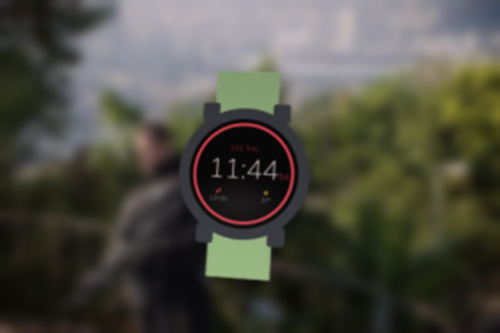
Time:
11.44
